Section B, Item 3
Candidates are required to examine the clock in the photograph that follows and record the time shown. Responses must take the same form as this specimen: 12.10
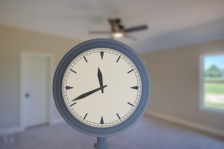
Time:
11.41
